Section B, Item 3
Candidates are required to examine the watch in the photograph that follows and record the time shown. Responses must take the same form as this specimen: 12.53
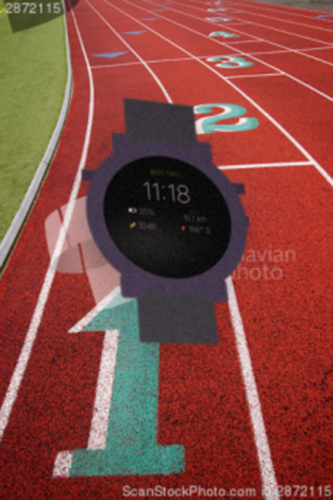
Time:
11.18
